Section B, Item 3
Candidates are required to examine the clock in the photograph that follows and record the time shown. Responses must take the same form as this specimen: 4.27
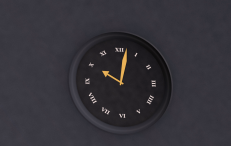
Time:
10.02
